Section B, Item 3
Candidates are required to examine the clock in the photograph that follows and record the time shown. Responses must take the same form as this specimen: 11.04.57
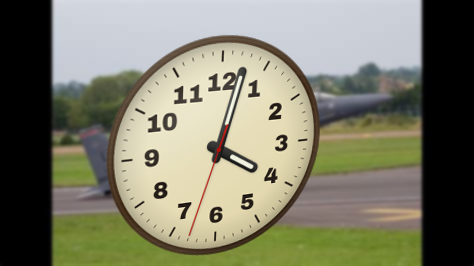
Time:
4.02.33
